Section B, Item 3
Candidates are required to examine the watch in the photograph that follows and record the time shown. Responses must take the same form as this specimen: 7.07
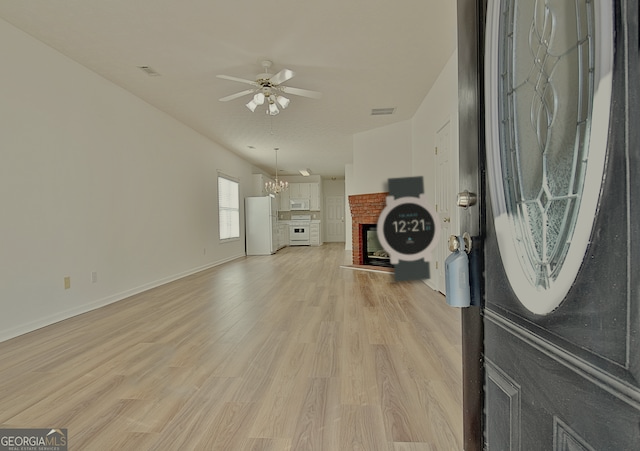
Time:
12.21
